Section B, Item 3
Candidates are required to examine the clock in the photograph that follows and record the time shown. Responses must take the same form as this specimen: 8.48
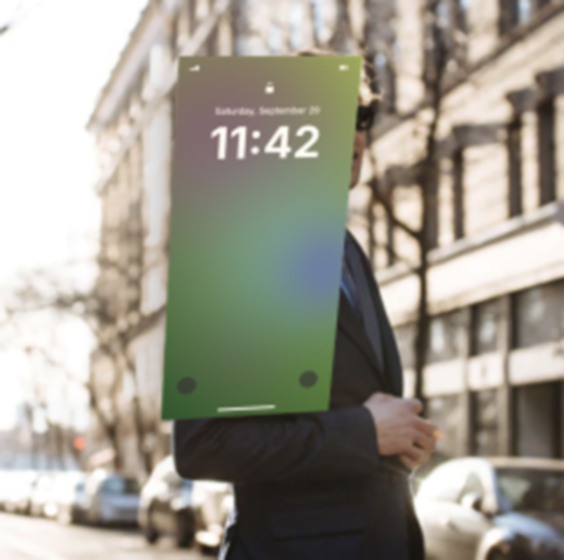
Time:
11.42
